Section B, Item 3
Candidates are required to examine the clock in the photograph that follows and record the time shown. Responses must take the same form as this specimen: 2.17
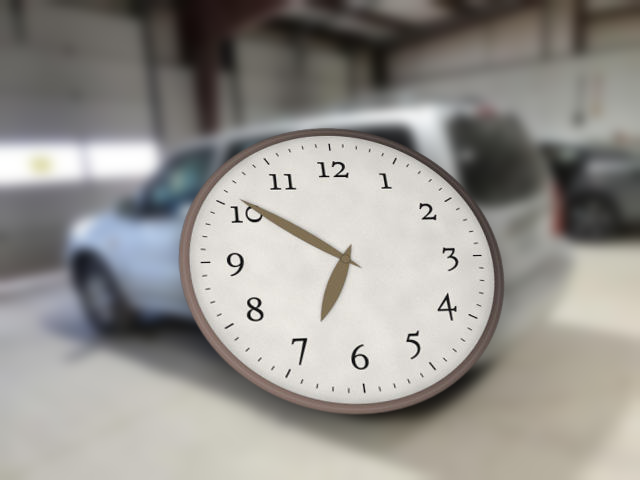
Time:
6.51
